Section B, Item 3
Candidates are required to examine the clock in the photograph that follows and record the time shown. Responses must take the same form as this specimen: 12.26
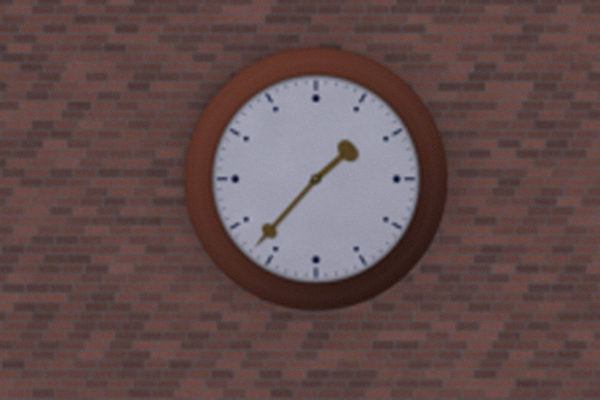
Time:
1.37
